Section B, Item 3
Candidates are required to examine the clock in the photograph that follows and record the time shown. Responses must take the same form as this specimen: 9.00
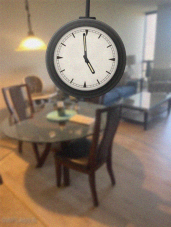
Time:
4.59
